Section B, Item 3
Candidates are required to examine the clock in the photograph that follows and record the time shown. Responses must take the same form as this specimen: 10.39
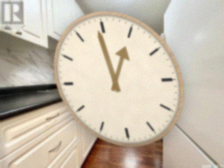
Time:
12.59
